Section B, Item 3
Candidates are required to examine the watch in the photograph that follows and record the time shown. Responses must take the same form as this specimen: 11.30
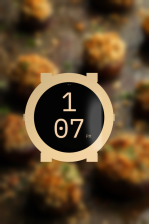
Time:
1.07
